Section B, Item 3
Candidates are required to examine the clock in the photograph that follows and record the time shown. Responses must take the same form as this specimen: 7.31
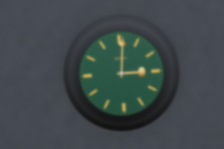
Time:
3.01
